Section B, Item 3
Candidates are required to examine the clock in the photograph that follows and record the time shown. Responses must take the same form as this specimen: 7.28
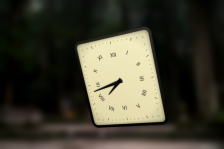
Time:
7.43
